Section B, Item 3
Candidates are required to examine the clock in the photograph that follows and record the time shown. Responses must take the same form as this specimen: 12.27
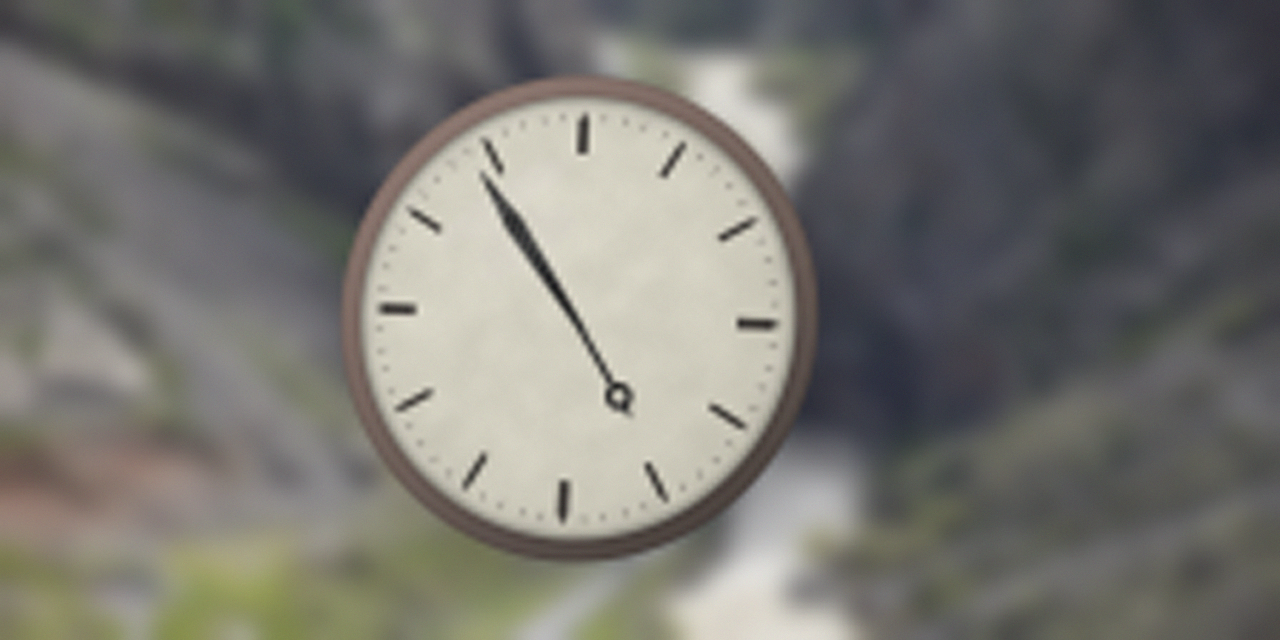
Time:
4.54
